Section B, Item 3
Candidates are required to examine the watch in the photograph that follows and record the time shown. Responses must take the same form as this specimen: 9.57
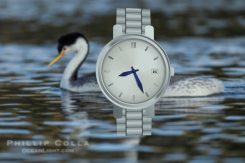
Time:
8.26
